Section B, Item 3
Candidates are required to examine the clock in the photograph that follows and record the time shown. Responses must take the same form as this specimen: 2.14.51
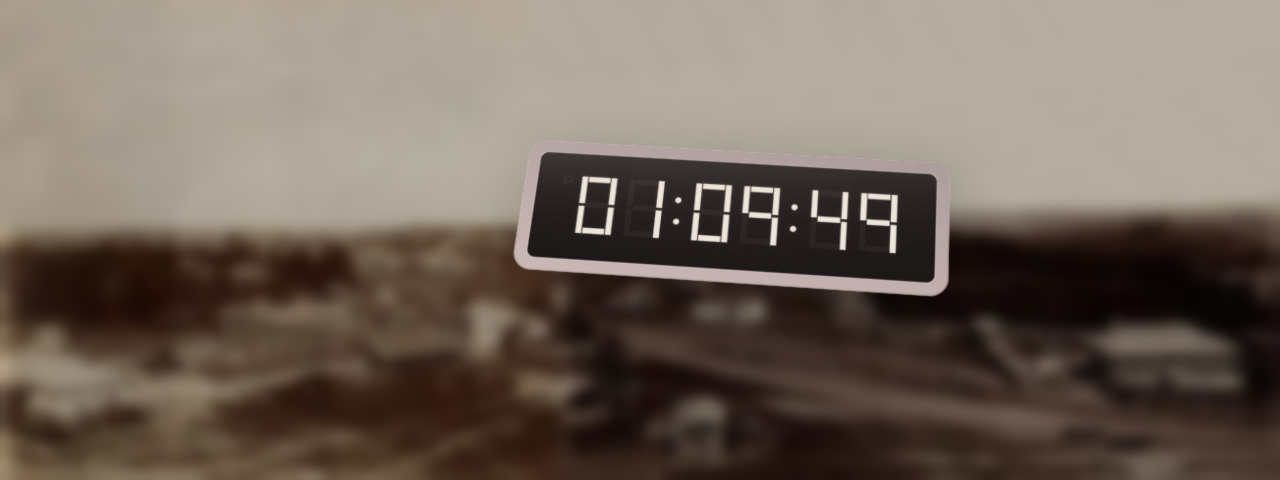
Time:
1.09.49
